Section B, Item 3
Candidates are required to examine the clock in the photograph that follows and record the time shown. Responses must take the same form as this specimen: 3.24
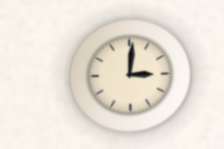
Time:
3.01
